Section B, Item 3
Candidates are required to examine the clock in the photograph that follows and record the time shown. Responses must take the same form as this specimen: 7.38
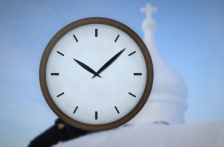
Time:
10.08
